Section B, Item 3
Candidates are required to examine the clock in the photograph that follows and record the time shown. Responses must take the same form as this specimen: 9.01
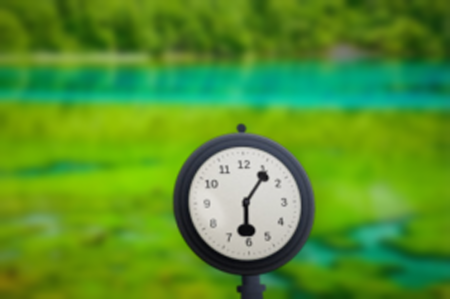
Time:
6.06
